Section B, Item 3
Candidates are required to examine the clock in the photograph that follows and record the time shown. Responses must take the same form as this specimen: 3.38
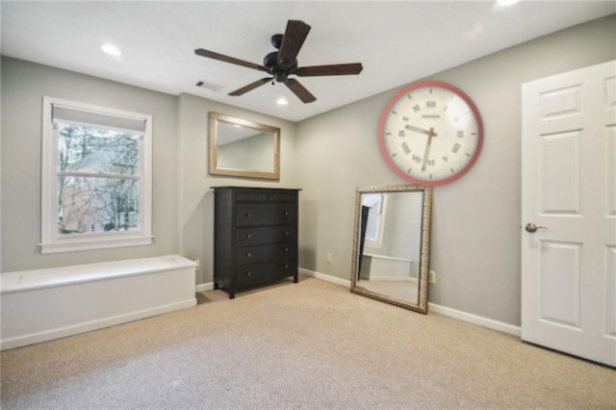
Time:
9.32
